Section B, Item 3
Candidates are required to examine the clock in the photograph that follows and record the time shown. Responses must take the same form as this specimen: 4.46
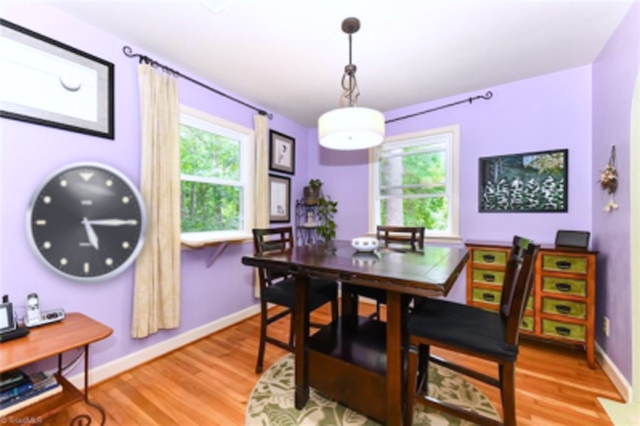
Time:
5.15
